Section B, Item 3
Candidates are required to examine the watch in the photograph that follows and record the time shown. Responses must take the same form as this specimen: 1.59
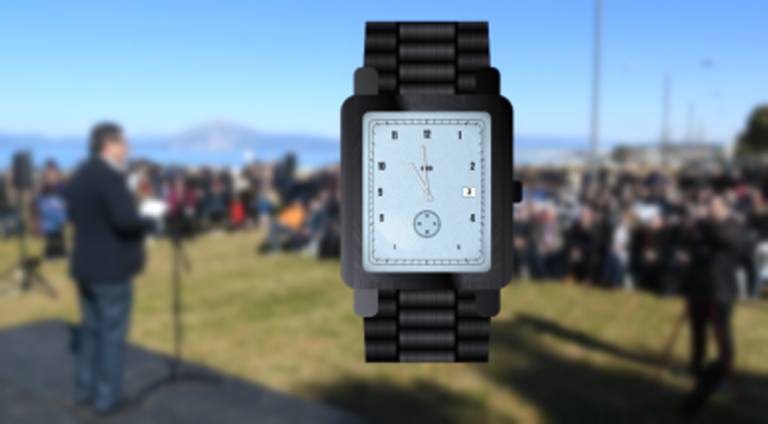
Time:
10.59
